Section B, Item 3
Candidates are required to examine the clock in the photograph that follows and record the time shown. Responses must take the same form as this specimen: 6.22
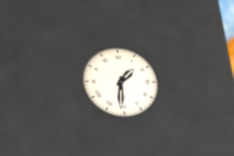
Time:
1.31
